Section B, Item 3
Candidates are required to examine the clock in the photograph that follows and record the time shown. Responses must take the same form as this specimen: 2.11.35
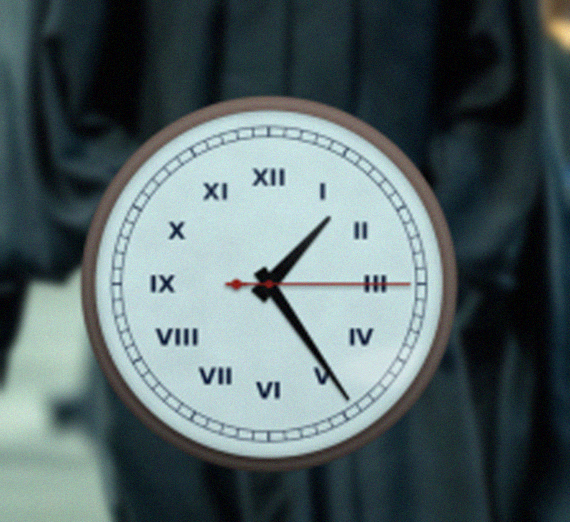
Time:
1.24.15
